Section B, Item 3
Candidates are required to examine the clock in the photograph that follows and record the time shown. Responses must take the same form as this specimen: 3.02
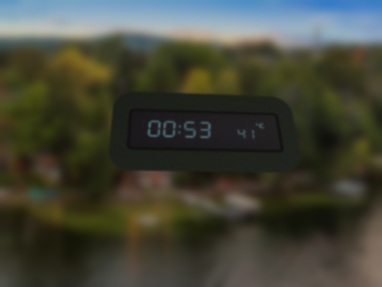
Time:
0.53
